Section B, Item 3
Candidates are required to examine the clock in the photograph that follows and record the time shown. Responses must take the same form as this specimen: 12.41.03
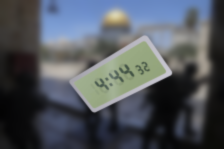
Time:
4.44.32
